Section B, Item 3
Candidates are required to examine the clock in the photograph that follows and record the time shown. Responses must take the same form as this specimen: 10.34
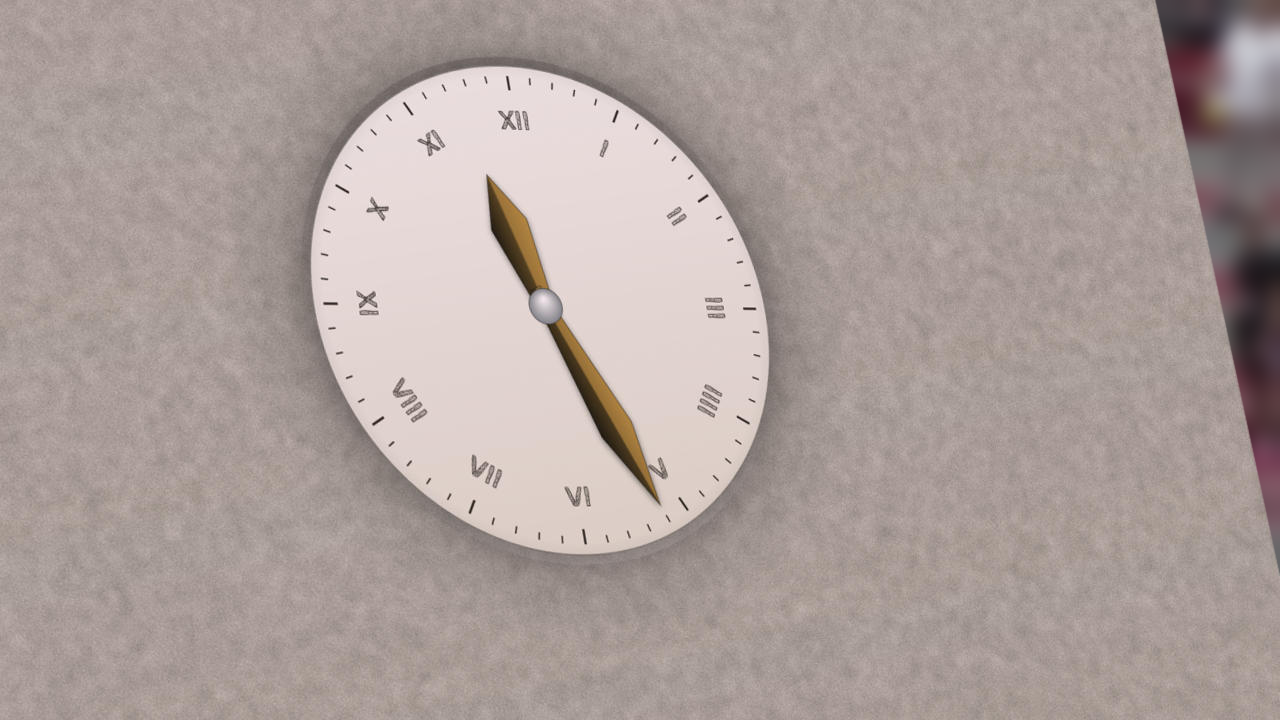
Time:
11.26
